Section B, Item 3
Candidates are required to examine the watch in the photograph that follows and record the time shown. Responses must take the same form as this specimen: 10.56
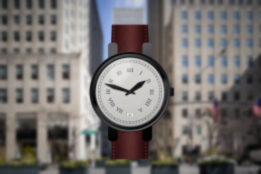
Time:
1.48
